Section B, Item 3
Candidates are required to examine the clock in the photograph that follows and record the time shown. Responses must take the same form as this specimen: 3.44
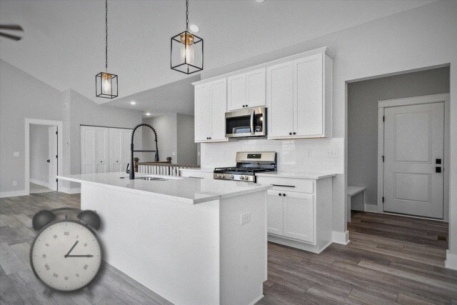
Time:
1.15
